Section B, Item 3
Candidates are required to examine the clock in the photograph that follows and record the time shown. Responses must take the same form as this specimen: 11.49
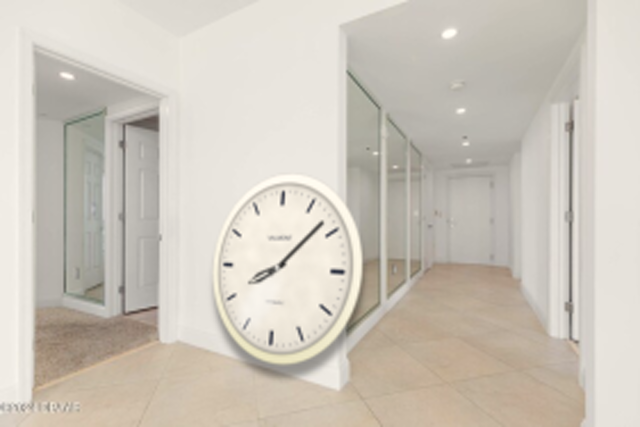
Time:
8.08
